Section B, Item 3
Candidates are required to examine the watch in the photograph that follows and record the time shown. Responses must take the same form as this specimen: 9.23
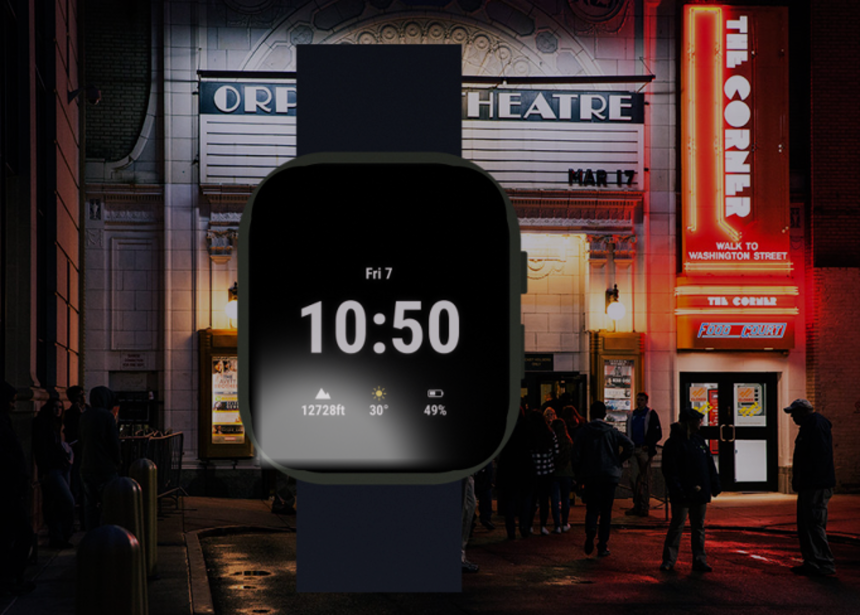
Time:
10.50
